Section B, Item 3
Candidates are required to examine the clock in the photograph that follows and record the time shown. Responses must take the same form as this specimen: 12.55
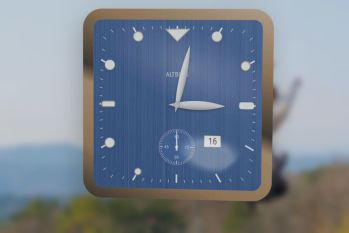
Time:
3.02
